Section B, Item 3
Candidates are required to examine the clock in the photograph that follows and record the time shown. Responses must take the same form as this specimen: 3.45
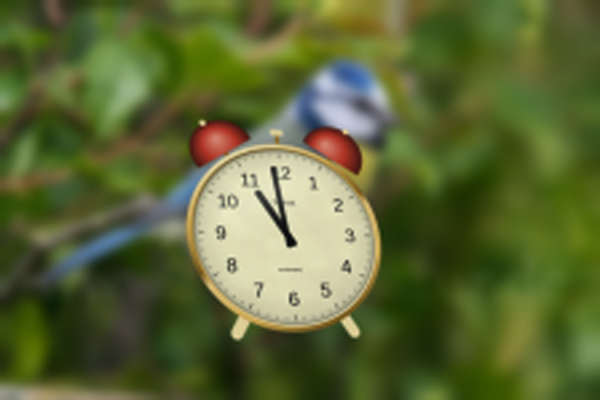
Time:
10.59
